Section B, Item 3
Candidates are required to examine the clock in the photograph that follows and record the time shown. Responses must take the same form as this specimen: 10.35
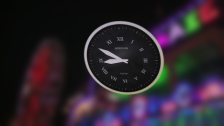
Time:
8.50
